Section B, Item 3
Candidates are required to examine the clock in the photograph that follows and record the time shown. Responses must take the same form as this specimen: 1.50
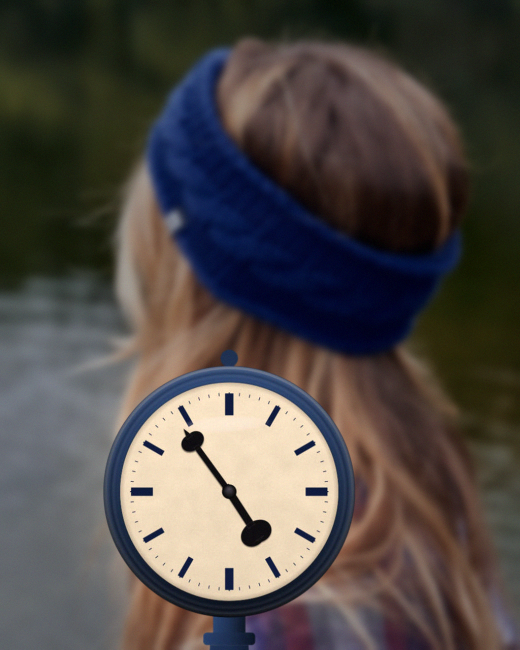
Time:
4.54
